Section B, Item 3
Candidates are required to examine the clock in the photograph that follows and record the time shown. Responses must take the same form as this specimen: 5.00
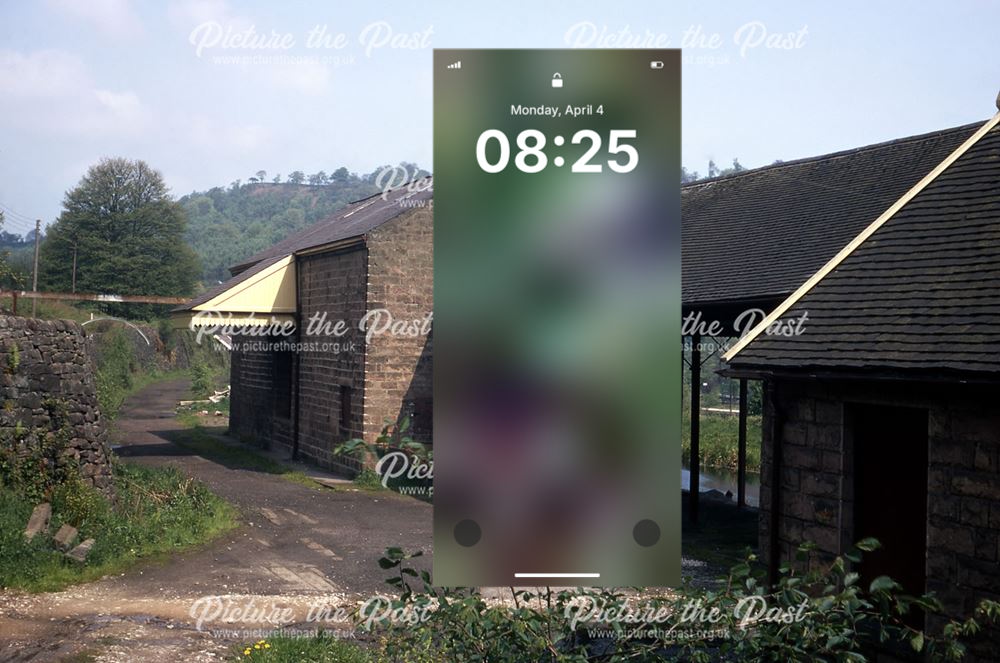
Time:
8.25
